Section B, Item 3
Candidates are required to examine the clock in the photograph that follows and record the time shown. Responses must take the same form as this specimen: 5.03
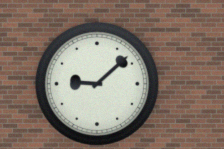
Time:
9.08
